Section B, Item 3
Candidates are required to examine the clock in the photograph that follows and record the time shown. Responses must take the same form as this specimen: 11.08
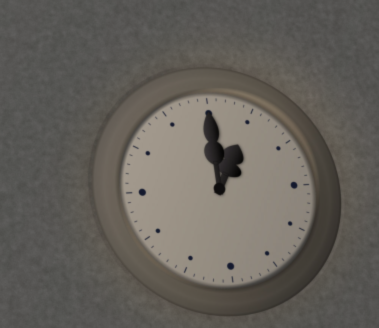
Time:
1.00
